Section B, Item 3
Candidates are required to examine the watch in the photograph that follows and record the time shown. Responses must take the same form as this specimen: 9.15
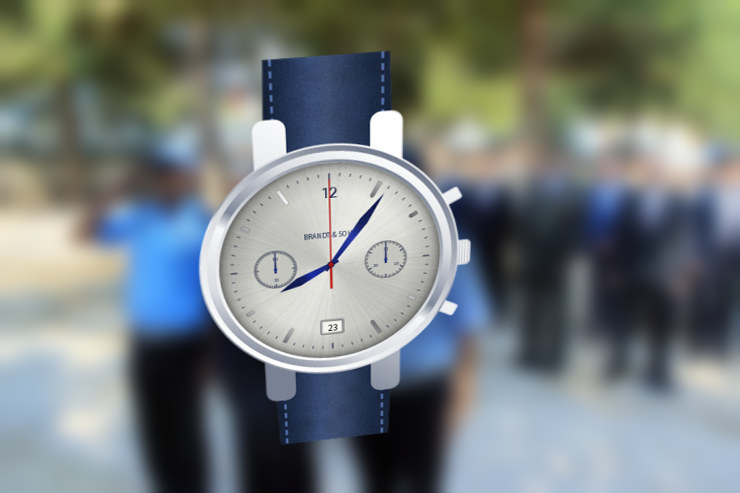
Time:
8.06
